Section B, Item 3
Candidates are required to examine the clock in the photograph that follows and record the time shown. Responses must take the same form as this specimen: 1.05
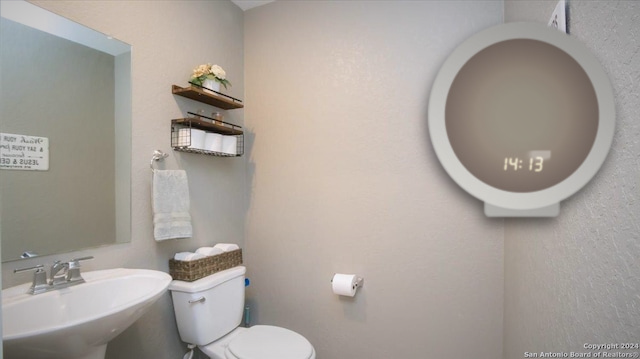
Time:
14.13
